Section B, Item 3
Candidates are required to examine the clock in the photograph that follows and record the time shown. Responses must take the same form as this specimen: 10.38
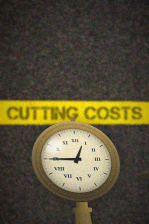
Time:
12.45
